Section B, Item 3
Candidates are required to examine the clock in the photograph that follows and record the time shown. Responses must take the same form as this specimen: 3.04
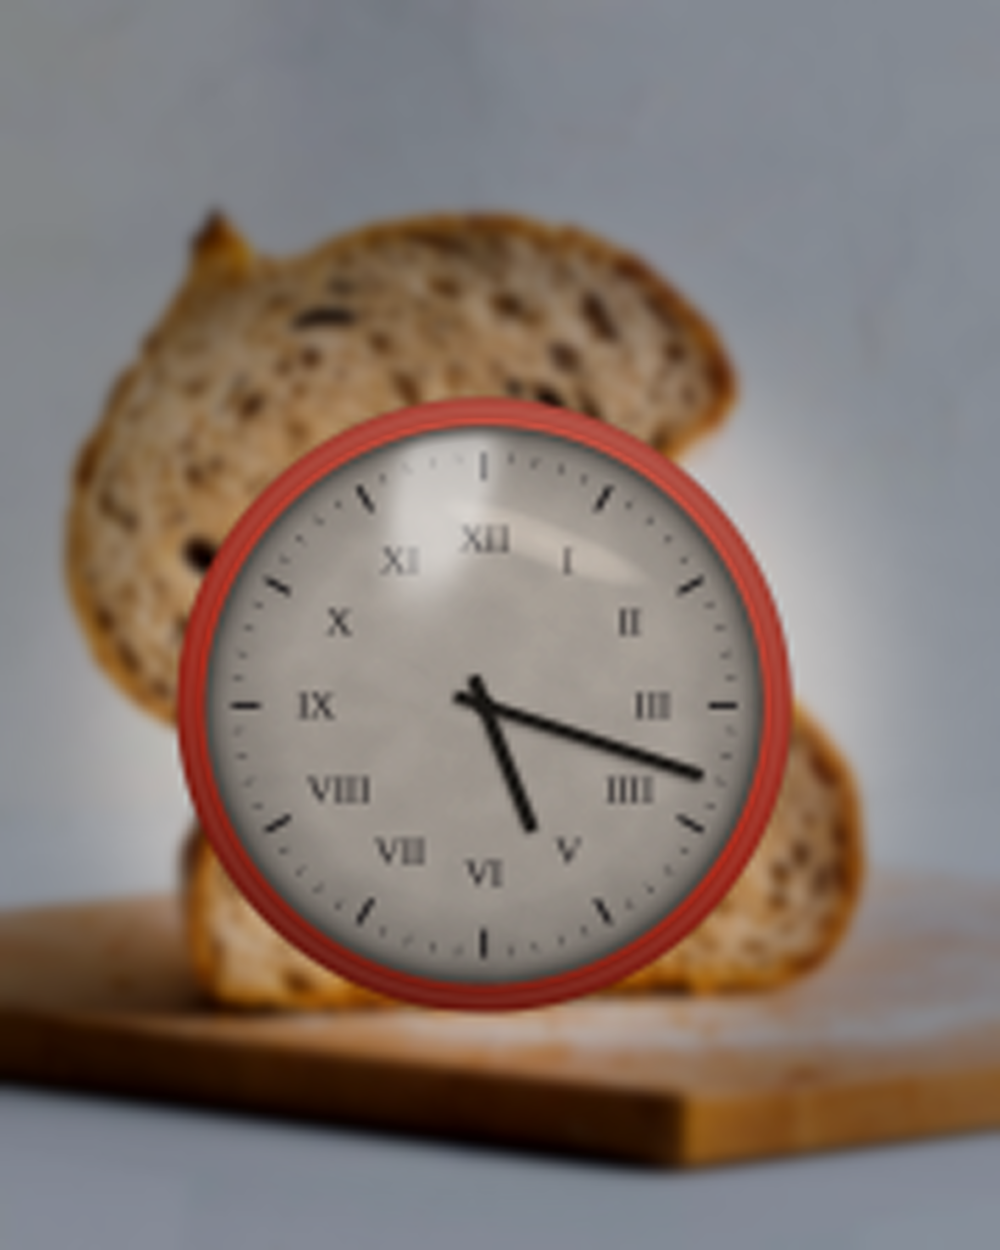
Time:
5.18
